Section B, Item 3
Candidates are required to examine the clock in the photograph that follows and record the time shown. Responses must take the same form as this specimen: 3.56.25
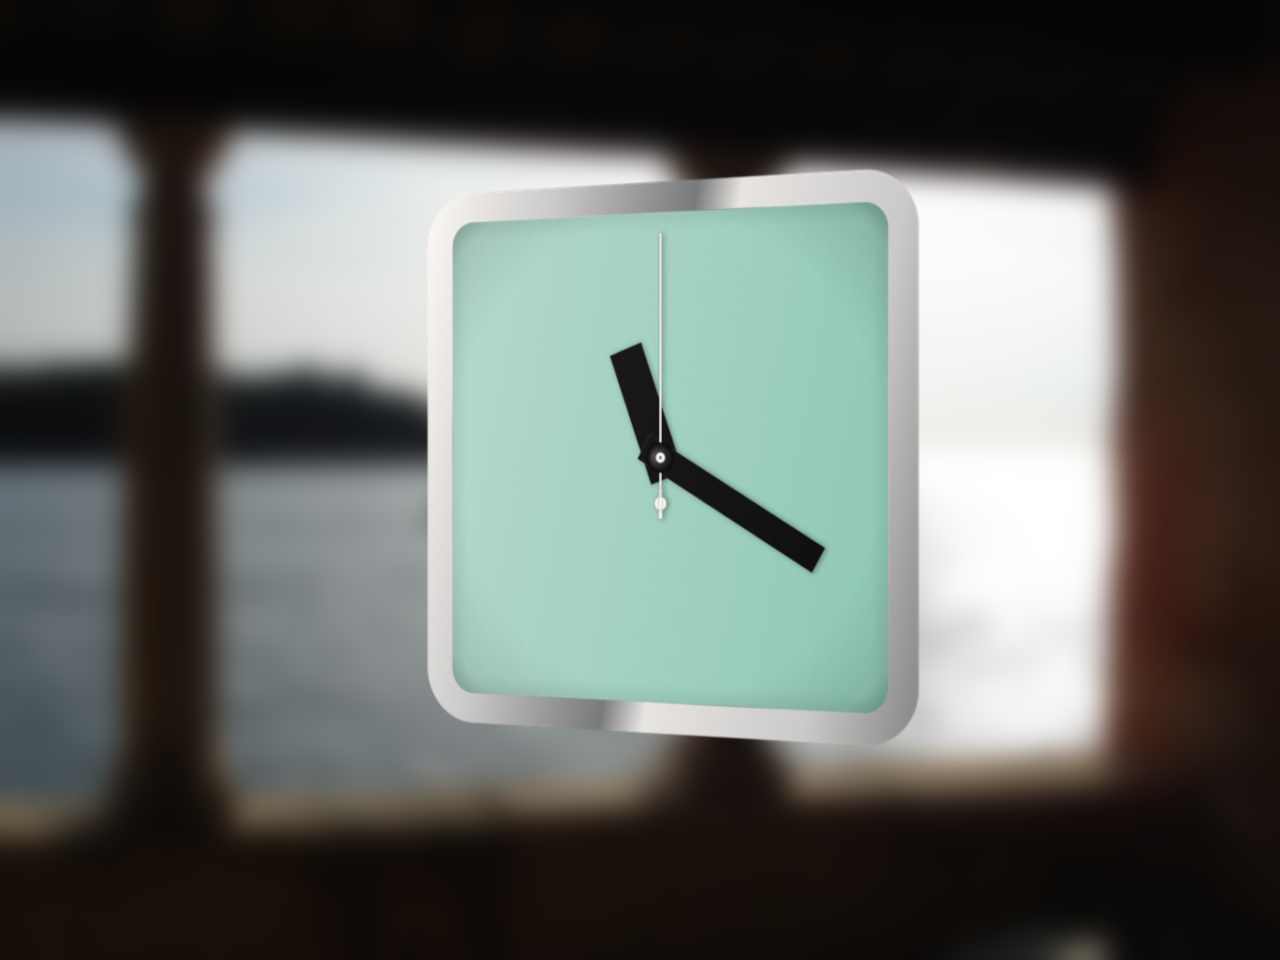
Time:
11.20.00
